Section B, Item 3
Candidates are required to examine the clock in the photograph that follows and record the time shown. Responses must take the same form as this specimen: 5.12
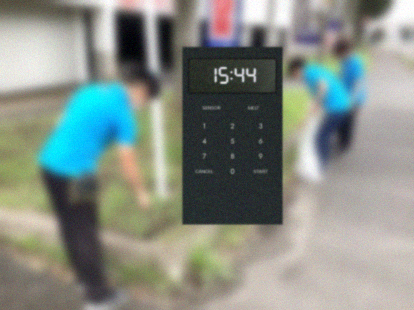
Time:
15.44
